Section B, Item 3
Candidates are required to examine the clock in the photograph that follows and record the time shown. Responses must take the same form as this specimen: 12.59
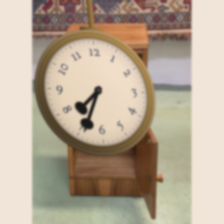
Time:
7.34
